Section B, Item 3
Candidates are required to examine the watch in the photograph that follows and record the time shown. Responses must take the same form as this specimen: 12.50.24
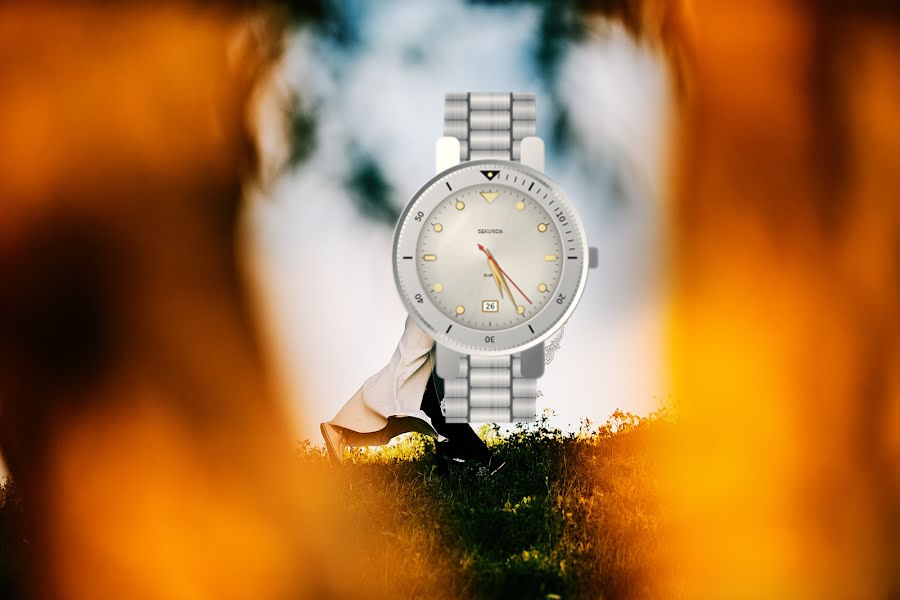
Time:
5.25.23
